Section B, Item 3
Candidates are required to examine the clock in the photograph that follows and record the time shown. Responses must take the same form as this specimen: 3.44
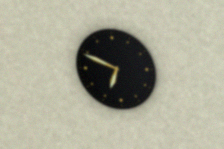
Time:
6.49
